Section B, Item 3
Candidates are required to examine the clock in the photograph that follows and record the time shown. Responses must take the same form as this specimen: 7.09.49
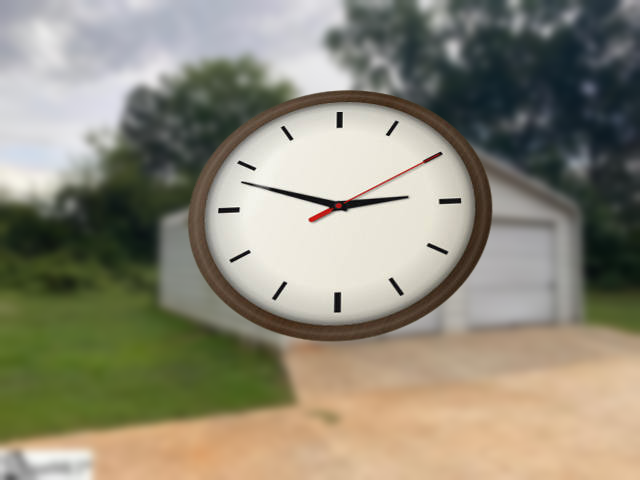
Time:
2.48.10
